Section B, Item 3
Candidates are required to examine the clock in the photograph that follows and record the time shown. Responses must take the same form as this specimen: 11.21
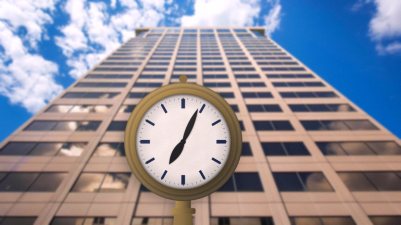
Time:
7.04
